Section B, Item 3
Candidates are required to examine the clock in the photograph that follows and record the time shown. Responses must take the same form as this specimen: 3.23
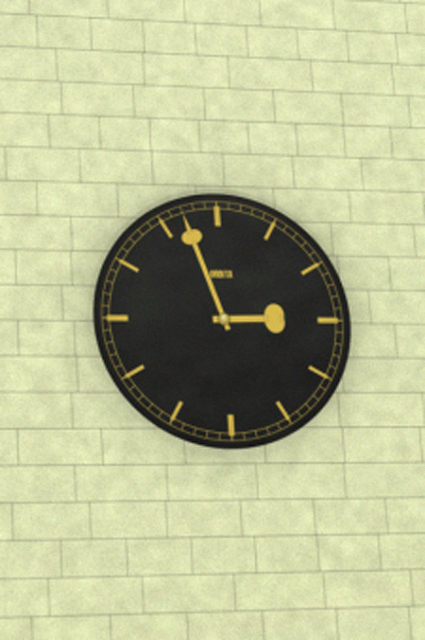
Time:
2.57
